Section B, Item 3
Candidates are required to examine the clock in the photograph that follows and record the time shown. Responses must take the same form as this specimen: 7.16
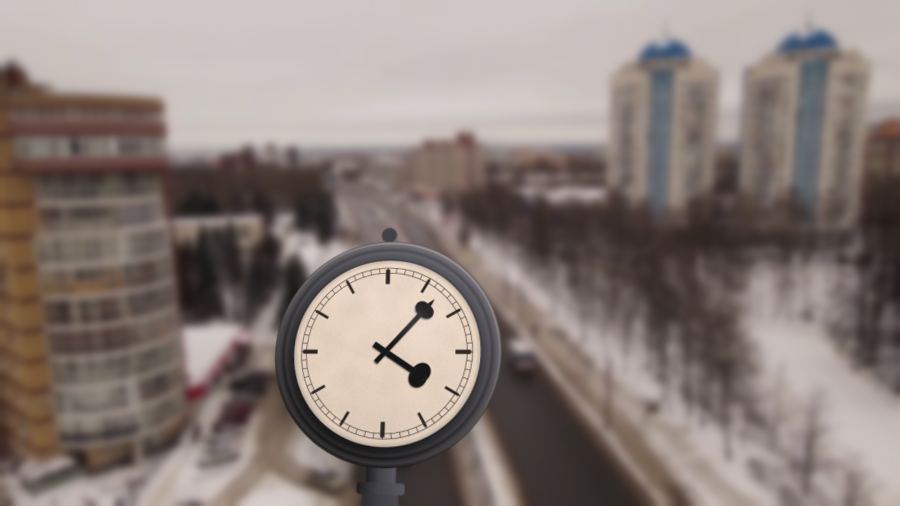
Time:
4.07
